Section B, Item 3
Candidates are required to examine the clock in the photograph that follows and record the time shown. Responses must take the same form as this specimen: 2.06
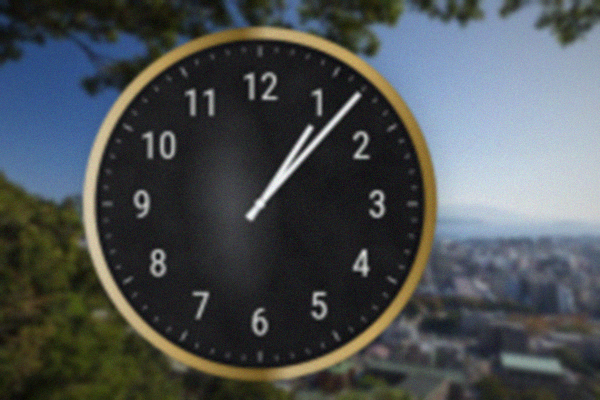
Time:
1.07
